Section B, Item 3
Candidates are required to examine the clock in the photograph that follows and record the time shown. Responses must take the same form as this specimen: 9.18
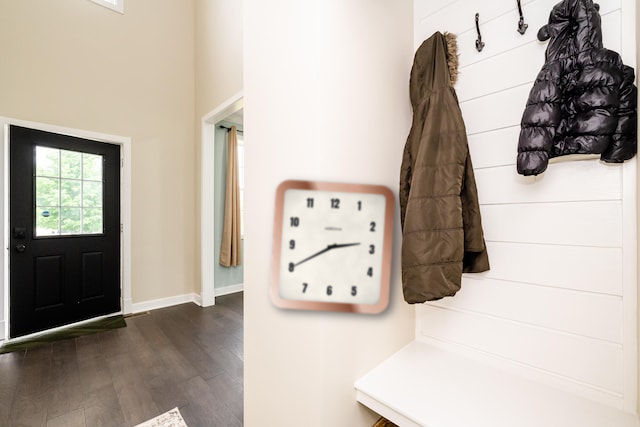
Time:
2.40
